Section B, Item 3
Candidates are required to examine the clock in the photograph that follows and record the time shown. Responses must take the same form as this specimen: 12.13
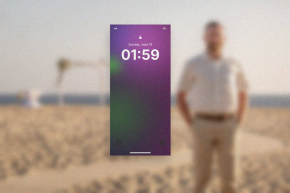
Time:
1.59
